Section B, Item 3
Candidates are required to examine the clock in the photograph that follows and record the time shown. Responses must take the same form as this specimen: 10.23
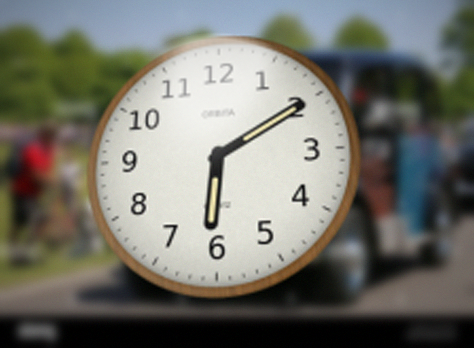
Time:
6.10
